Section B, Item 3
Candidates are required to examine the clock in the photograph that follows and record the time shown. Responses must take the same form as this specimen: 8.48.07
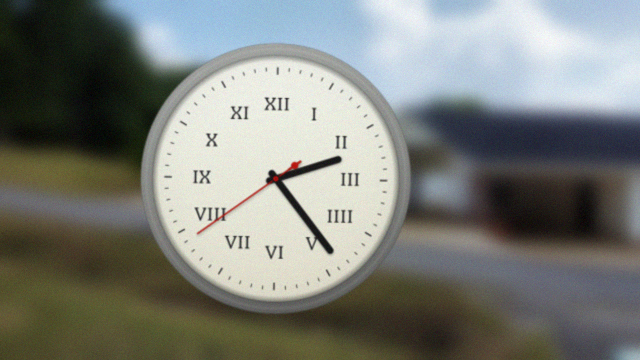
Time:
2.23.39
